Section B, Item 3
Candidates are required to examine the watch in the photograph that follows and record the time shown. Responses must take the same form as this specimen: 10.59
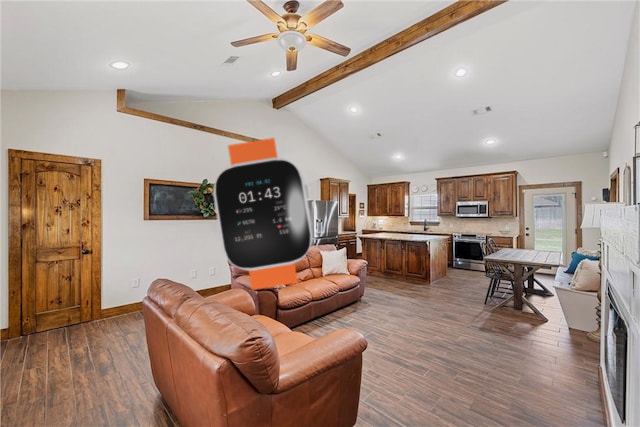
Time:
1.43
